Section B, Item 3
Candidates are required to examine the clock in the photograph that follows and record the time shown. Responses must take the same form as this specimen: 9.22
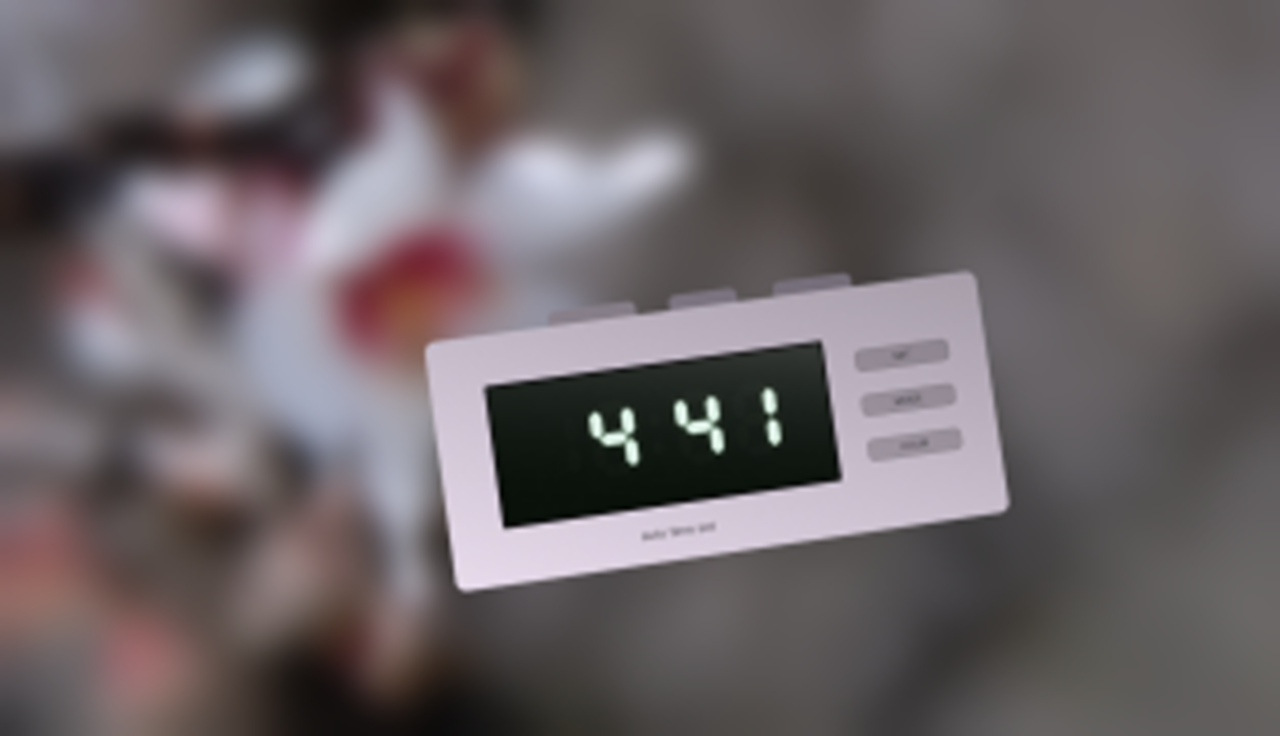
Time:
4.41
